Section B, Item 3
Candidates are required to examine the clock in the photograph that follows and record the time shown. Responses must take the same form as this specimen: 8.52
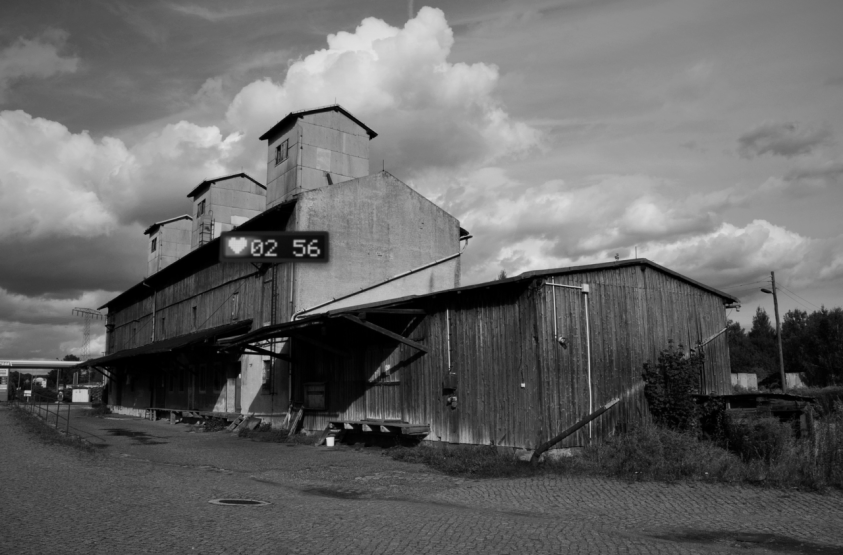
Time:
2.56
